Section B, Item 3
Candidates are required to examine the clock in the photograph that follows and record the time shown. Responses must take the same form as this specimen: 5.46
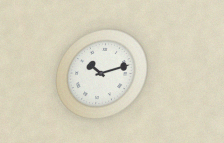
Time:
10.12
